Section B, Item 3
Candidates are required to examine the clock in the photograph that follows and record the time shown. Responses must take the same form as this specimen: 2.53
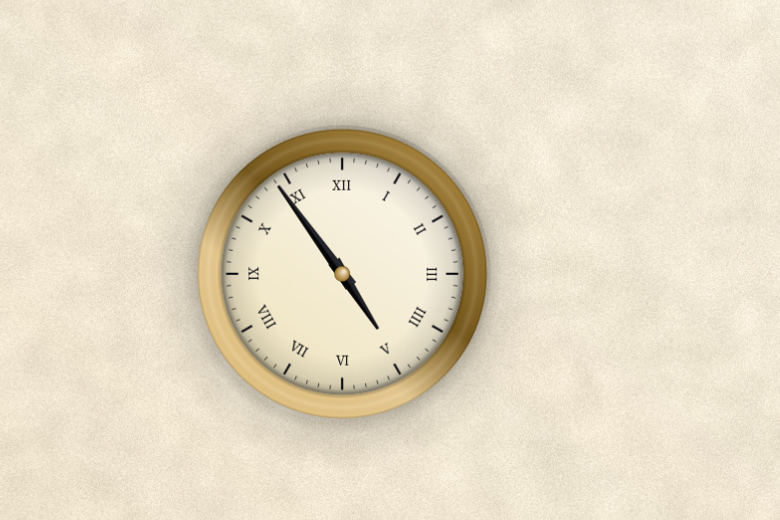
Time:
4.54
